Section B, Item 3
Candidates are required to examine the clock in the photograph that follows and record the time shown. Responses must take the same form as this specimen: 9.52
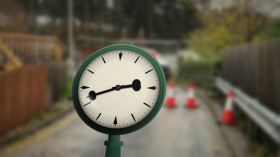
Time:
2.42
